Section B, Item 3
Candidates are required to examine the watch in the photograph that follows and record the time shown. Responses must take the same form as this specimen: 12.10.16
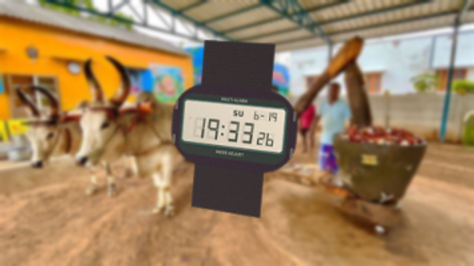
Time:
19.33.26
